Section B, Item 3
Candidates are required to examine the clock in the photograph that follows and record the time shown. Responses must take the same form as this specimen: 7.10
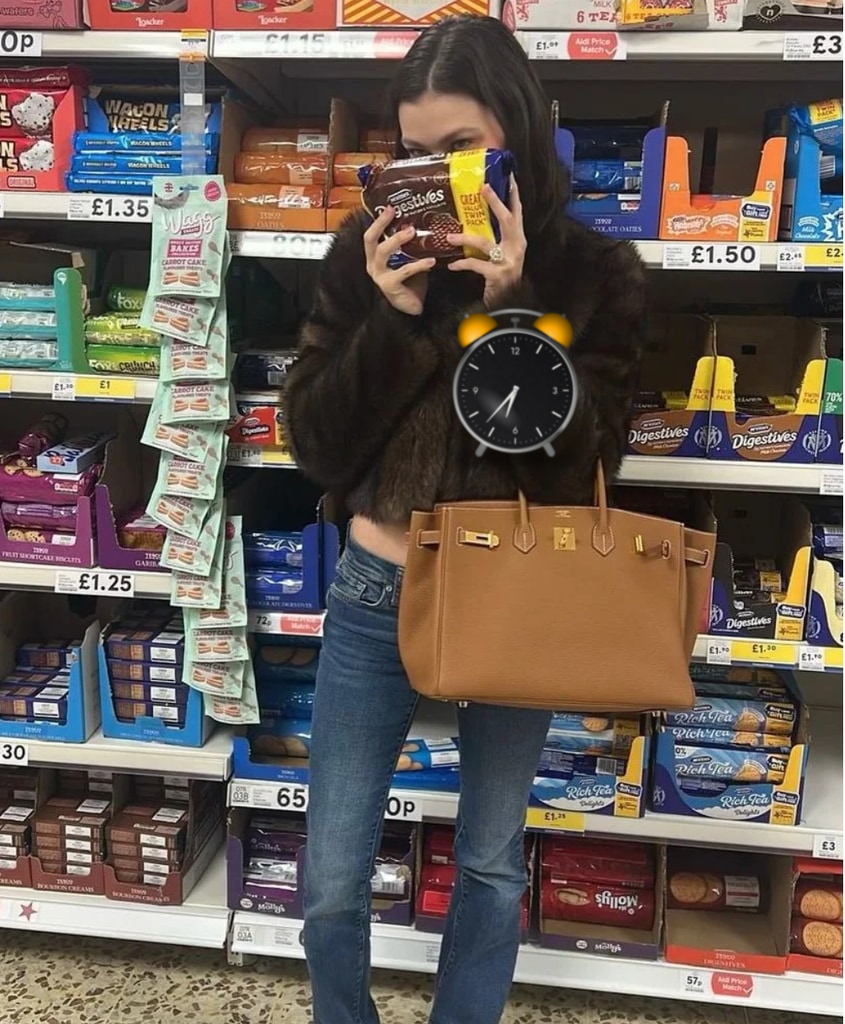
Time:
6.37
